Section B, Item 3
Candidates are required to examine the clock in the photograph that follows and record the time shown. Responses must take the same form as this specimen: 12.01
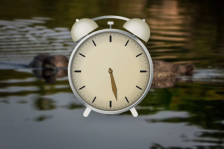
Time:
5.28
